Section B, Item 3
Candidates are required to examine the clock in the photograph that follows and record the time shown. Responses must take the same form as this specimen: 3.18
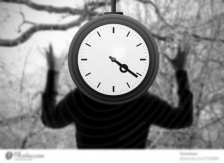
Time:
4.21
